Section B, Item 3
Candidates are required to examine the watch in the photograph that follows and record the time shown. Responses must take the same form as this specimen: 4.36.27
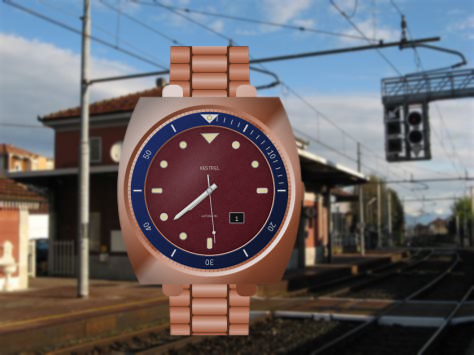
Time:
7.38.29
